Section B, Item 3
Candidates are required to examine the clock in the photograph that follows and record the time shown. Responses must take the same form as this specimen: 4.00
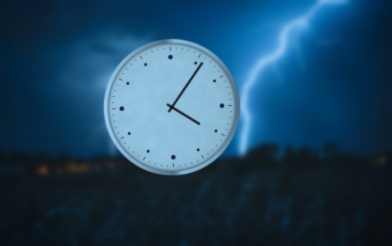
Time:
4.06
